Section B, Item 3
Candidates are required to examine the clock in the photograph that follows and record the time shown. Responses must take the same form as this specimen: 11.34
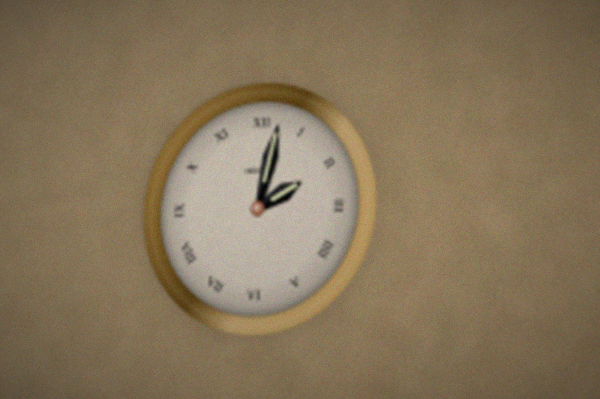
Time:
2.02
